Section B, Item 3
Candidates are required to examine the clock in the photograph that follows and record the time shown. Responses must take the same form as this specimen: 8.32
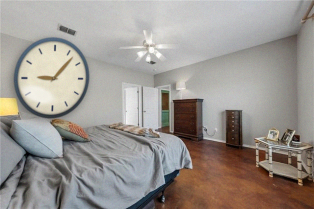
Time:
9.07
